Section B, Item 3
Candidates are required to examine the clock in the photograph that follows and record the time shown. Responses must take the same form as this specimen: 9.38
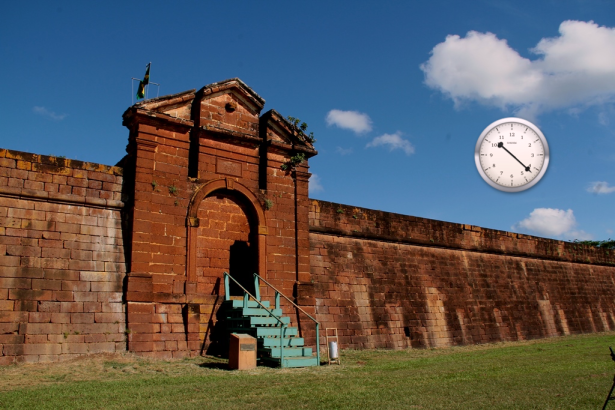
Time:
10.22
